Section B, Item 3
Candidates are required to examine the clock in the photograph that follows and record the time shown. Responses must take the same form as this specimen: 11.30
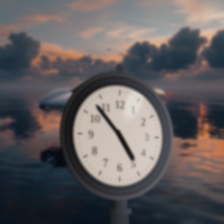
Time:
4.53
